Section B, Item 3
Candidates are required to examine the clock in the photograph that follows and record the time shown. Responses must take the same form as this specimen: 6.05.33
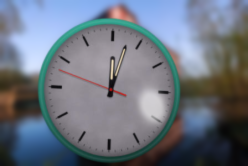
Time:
12.02.48
